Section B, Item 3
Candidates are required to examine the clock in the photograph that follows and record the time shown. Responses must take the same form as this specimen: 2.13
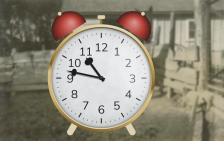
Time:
10.47
